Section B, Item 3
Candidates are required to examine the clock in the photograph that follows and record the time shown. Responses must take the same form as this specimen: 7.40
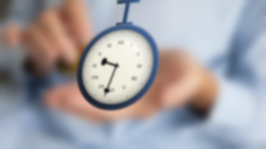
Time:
9.32
